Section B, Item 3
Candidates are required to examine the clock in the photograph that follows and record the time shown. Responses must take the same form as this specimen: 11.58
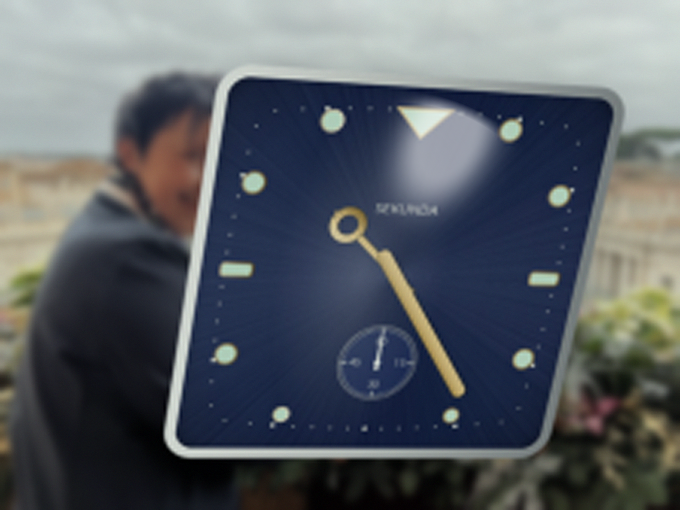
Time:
10.24
